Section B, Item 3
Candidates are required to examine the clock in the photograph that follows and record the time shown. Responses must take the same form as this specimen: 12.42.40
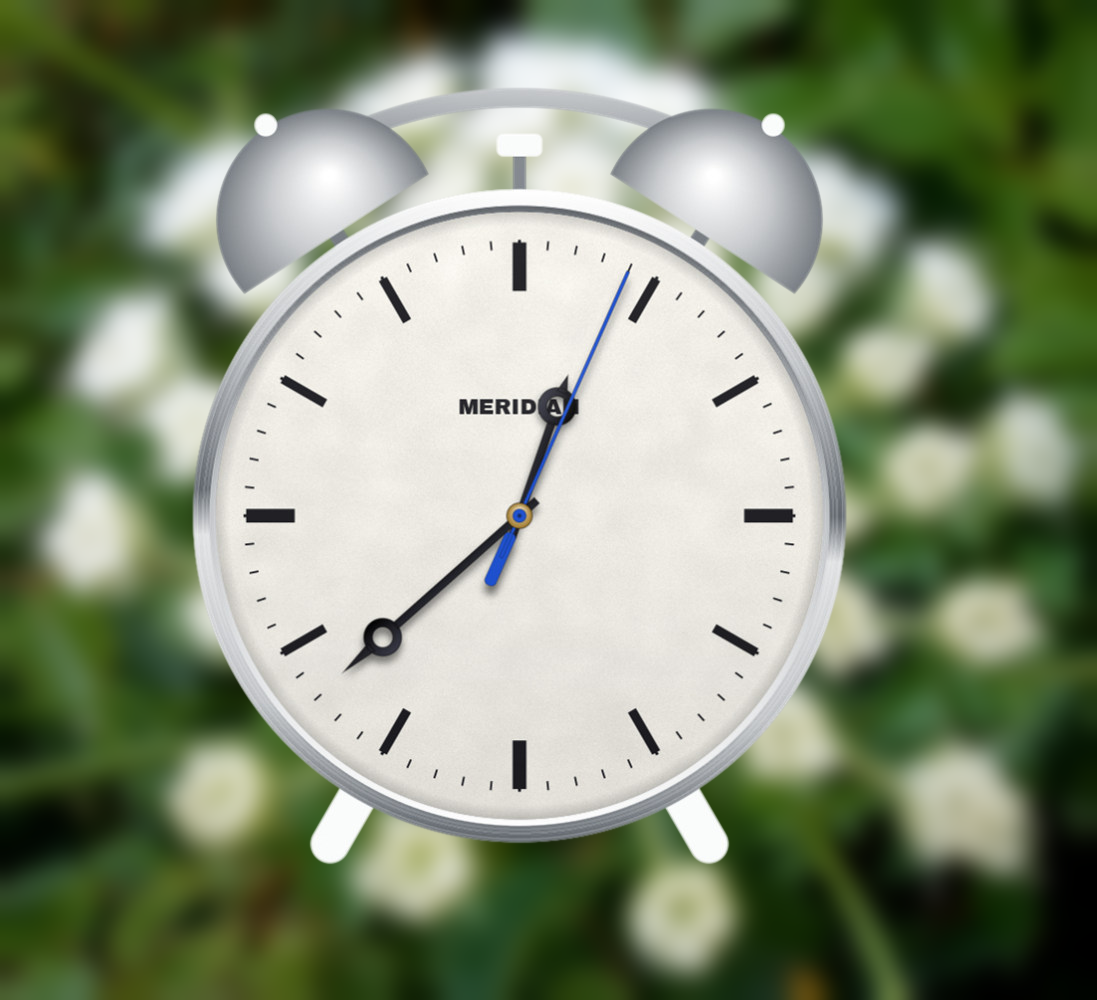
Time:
12.38.04
